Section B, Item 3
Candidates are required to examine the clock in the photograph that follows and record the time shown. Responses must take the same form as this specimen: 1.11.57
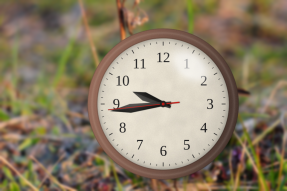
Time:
9.43.44
